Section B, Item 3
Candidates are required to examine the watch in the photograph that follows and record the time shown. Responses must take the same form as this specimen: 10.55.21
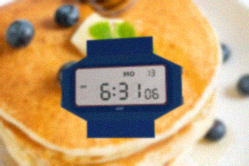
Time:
6.31.06
